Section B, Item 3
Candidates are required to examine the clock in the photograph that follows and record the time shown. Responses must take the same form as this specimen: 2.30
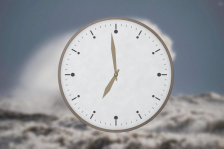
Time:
6.59
